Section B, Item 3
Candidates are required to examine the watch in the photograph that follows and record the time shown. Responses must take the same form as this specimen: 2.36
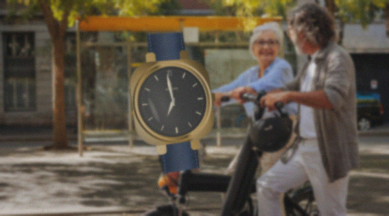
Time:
6.59
